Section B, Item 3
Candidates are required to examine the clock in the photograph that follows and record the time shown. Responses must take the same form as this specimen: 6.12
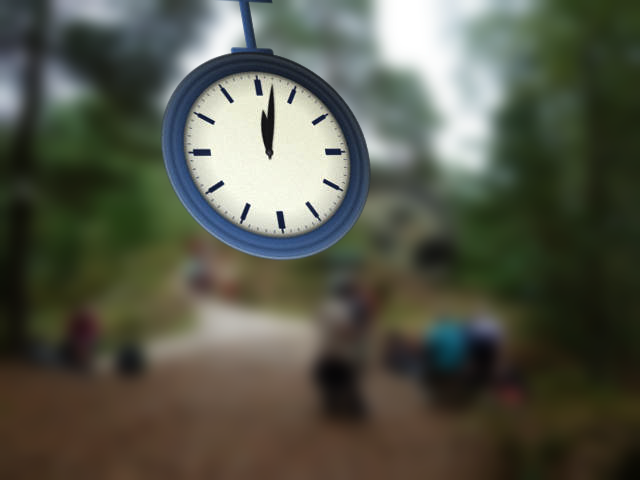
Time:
12.02
